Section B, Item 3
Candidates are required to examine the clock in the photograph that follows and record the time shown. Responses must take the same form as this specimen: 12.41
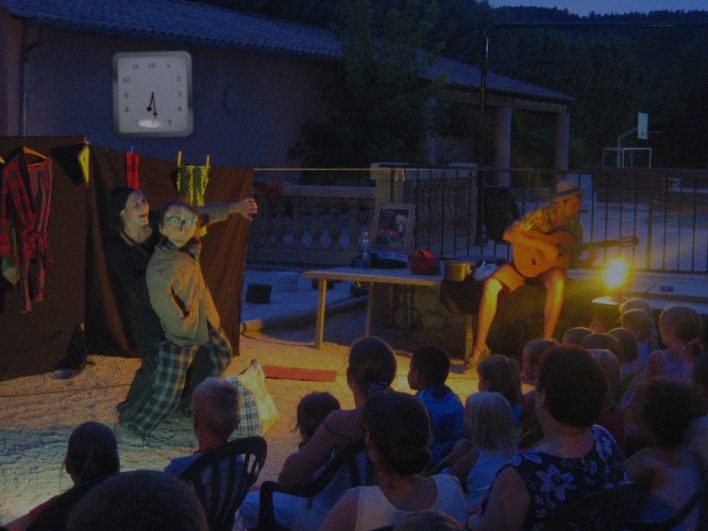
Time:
6.29
